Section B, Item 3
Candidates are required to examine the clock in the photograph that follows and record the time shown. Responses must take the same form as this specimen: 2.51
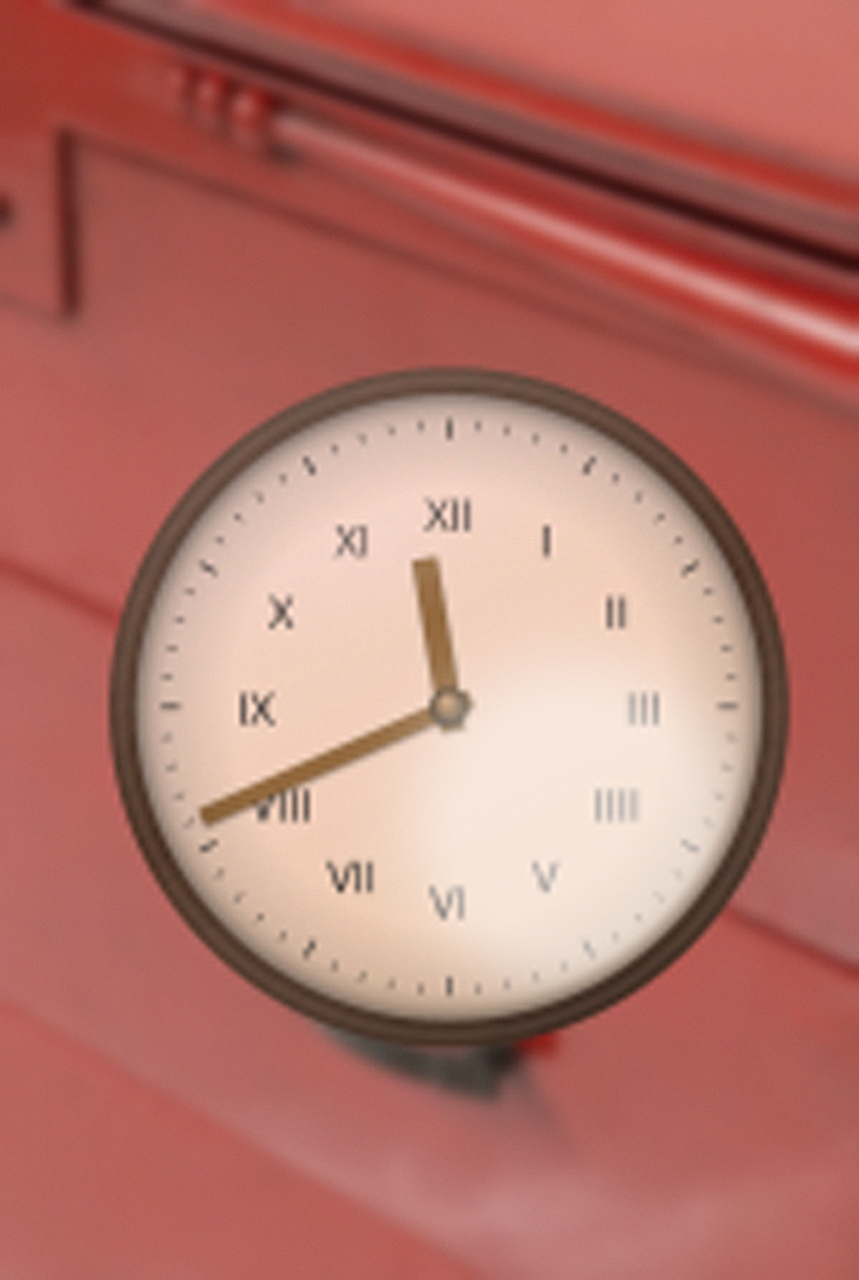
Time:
11.41
